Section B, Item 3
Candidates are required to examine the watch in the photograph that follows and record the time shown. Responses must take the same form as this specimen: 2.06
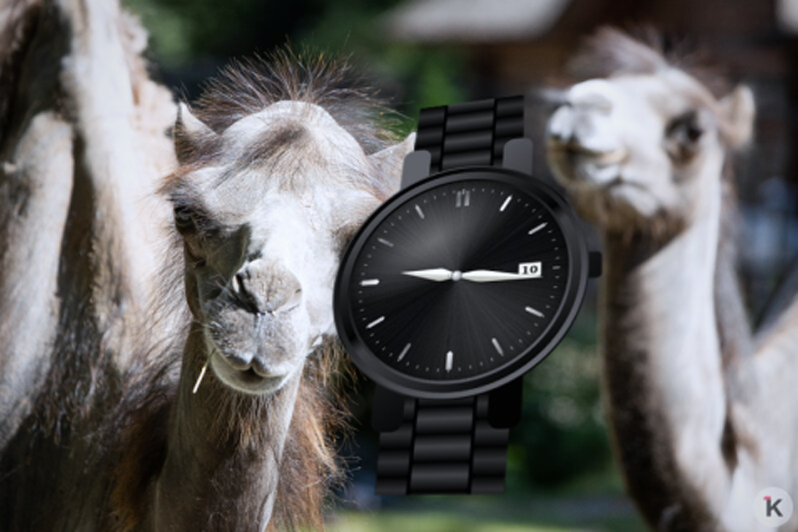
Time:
9.16
